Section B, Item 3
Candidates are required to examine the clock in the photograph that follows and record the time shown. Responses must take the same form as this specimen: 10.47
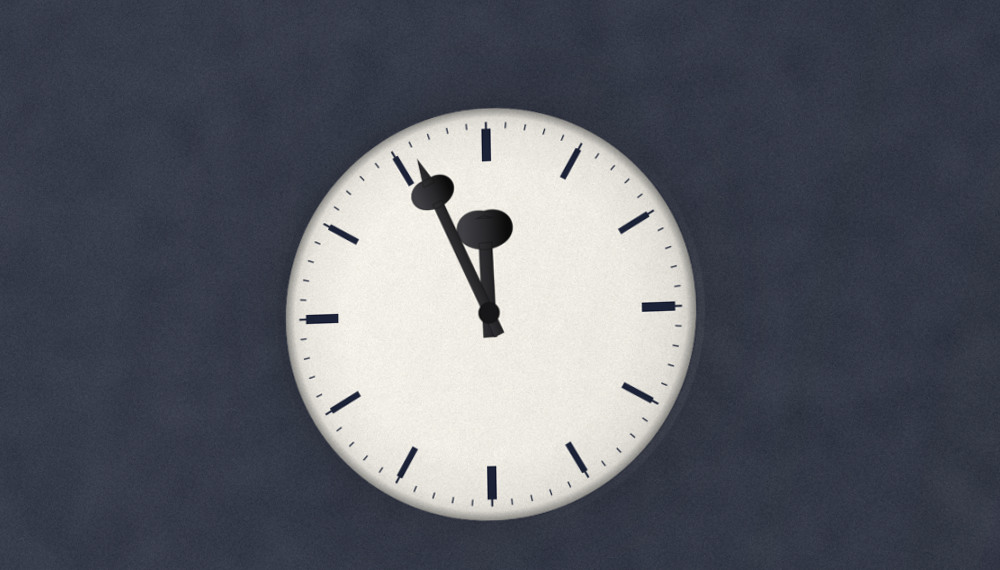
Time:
11.56
